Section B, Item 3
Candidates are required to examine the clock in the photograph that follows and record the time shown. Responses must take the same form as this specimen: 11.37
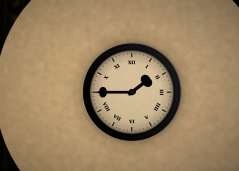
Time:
1.45
